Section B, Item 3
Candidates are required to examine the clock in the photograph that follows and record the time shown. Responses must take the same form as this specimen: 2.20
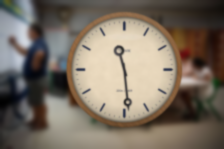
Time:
11.29
